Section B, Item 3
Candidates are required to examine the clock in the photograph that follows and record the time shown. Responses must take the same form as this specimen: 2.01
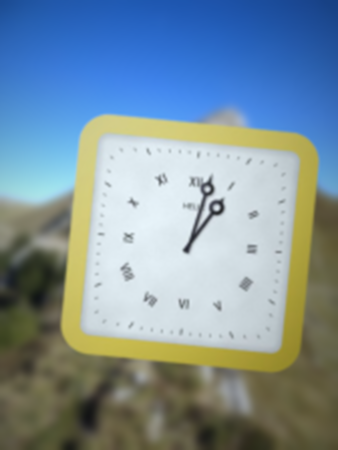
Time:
1.02
